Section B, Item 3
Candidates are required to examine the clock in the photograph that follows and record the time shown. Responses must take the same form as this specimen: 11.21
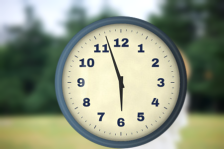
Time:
5.57
